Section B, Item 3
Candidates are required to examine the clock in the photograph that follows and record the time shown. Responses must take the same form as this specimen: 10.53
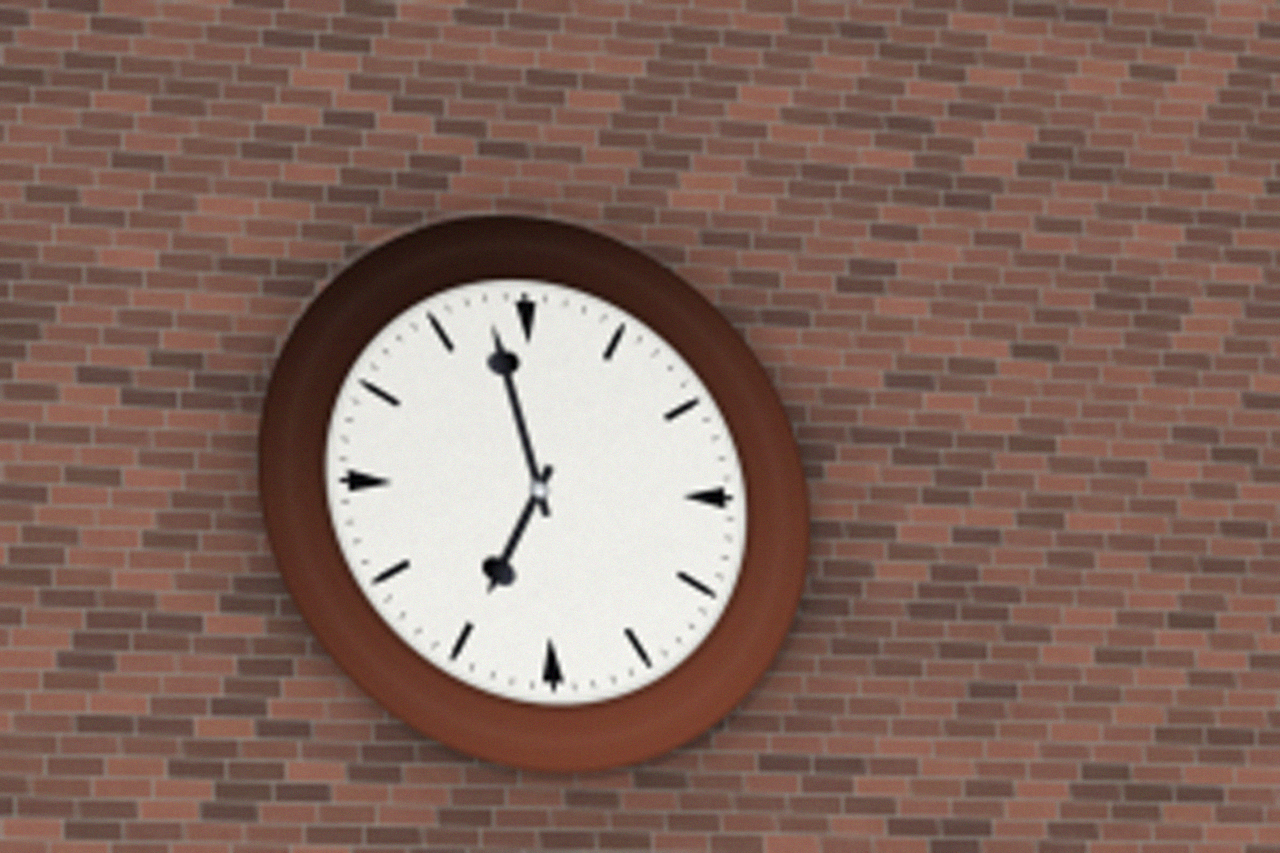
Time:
6.58
